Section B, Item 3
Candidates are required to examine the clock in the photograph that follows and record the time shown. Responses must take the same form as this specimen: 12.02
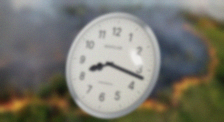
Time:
8.17
